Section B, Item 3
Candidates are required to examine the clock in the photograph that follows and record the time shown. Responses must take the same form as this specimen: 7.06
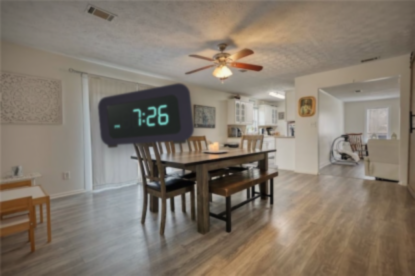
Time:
7.26
